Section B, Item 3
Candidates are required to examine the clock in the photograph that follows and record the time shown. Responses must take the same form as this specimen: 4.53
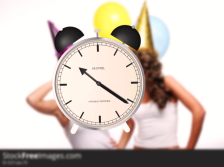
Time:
10.21
